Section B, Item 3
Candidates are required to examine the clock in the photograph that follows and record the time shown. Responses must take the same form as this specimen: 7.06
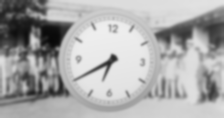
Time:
6.40
